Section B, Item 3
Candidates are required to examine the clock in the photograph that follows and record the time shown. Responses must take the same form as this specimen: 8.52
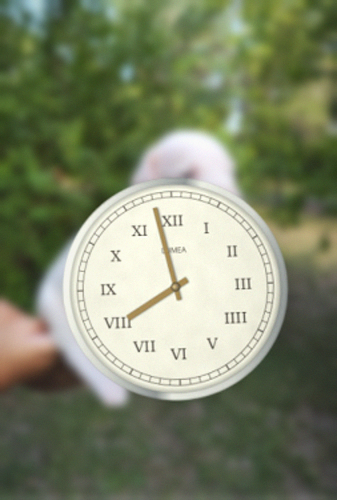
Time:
7.58
